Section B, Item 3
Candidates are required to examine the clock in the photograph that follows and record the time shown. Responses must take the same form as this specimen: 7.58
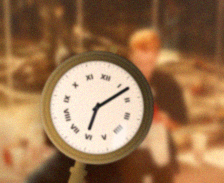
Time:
6.07
